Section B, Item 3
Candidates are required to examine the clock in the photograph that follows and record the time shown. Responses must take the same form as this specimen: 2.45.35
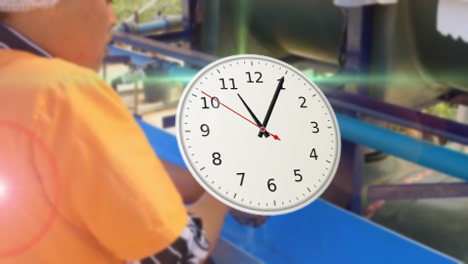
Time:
11.04.51
